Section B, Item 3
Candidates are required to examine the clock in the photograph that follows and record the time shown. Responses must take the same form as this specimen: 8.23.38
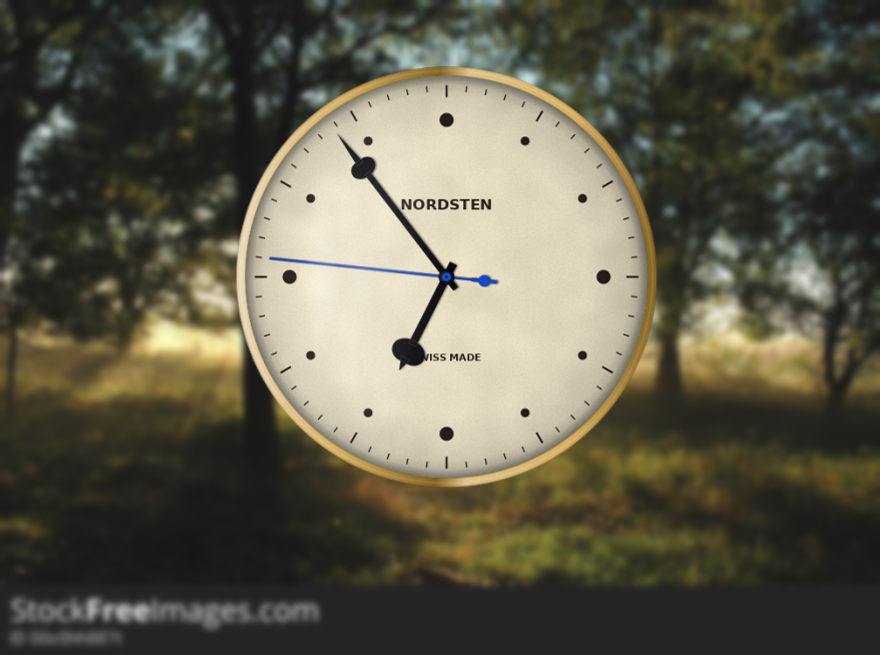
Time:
6.53.46
